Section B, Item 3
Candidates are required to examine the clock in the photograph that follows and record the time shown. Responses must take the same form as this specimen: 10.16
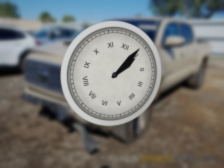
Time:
1.04
